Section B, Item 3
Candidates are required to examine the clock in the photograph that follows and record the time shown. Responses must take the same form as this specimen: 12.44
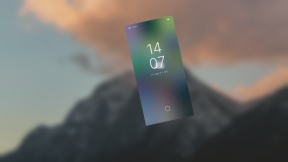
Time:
14.07
